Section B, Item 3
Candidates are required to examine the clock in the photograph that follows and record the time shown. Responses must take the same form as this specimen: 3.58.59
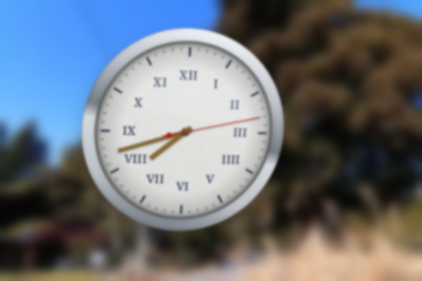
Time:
7.42.13
